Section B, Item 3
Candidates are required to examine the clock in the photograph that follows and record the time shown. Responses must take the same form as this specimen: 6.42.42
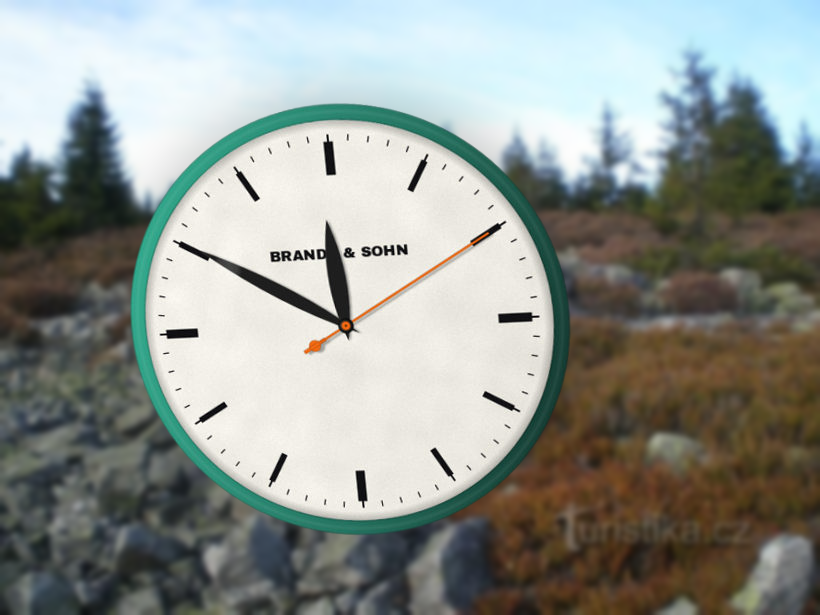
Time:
11.50.10
